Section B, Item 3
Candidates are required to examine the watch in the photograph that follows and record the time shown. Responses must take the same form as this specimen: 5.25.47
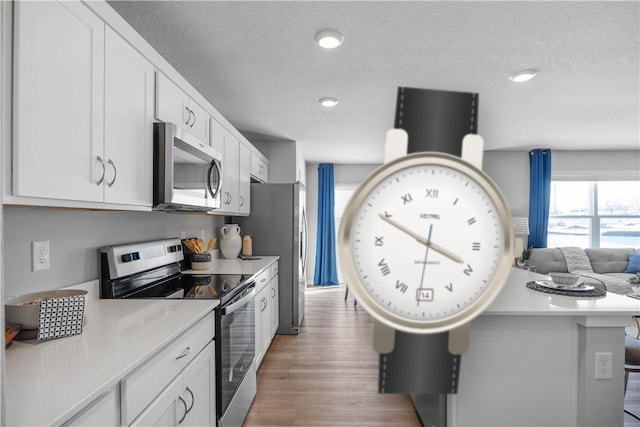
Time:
3.49.31
